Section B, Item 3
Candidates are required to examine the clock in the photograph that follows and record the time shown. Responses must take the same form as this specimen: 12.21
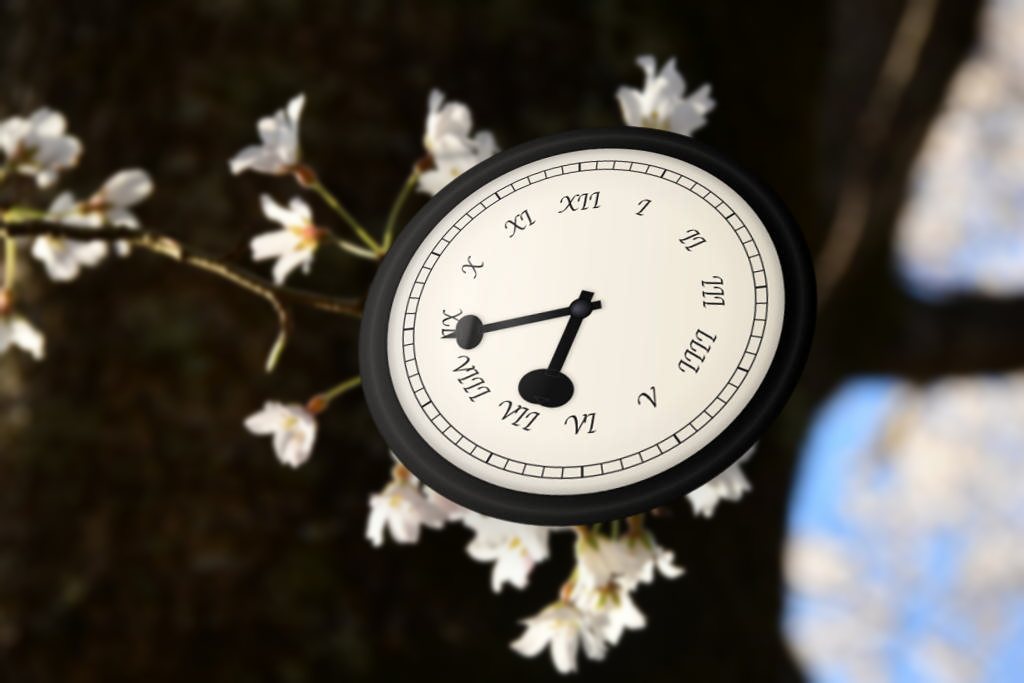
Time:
6.44
